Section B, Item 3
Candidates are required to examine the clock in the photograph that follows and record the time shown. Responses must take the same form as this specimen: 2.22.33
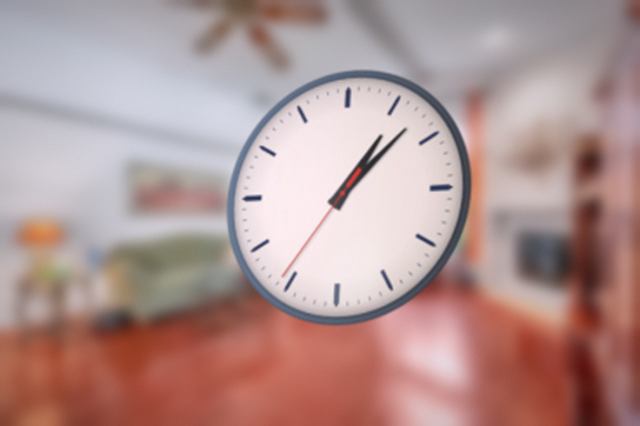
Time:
1.07.36
